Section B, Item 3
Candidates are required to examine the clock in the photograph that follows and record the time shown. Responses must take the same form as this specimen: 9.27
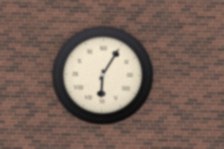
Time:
6.05
